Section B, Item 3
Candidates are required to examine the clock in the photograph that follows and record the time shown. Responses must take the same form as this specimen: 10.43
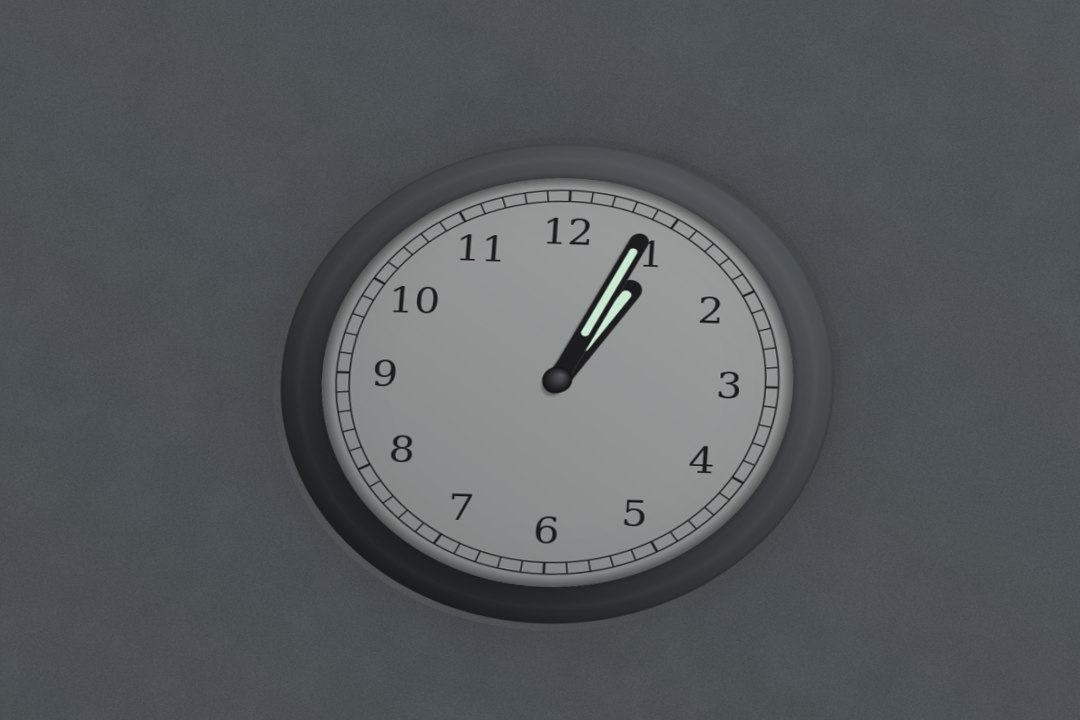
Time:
1.04
